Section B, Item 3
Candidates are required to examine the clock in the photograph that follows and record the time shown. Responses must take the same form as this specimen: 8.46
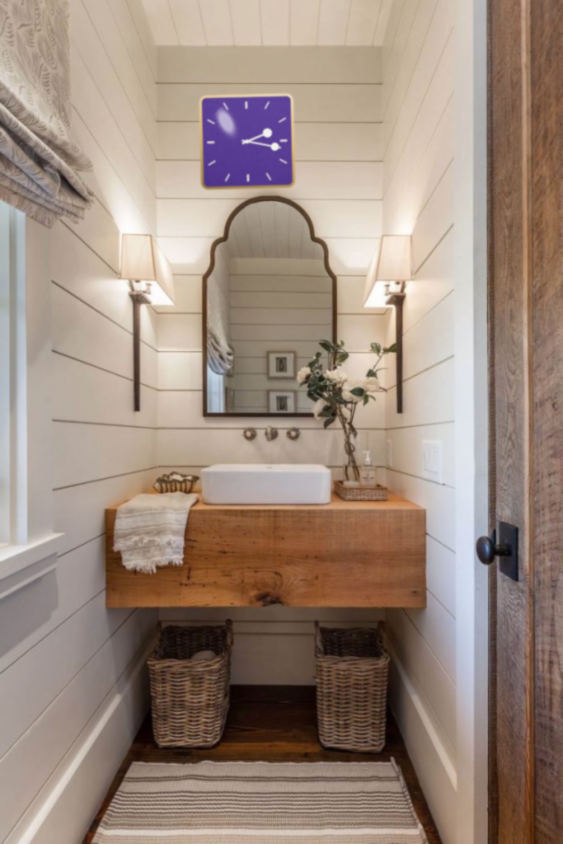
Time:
2.17
